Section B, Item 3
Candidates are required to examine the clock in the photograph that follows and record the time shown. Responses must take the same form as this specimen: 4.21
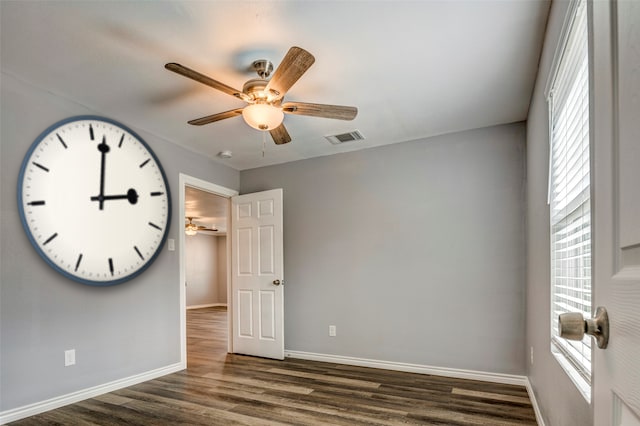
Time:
3.02
